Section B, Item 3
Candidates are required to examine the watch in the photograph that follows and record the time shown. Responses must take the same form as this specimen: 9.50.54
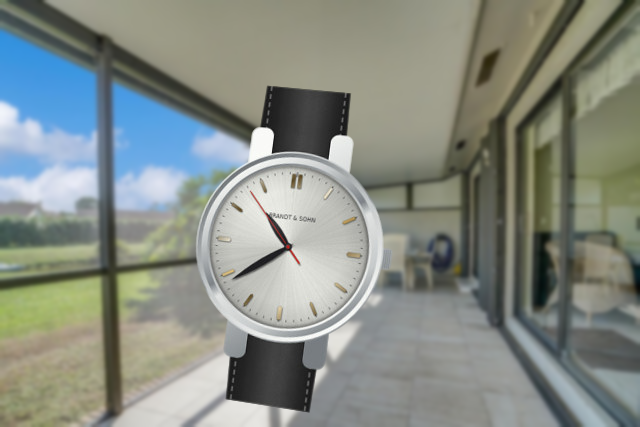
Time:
10.38.53
